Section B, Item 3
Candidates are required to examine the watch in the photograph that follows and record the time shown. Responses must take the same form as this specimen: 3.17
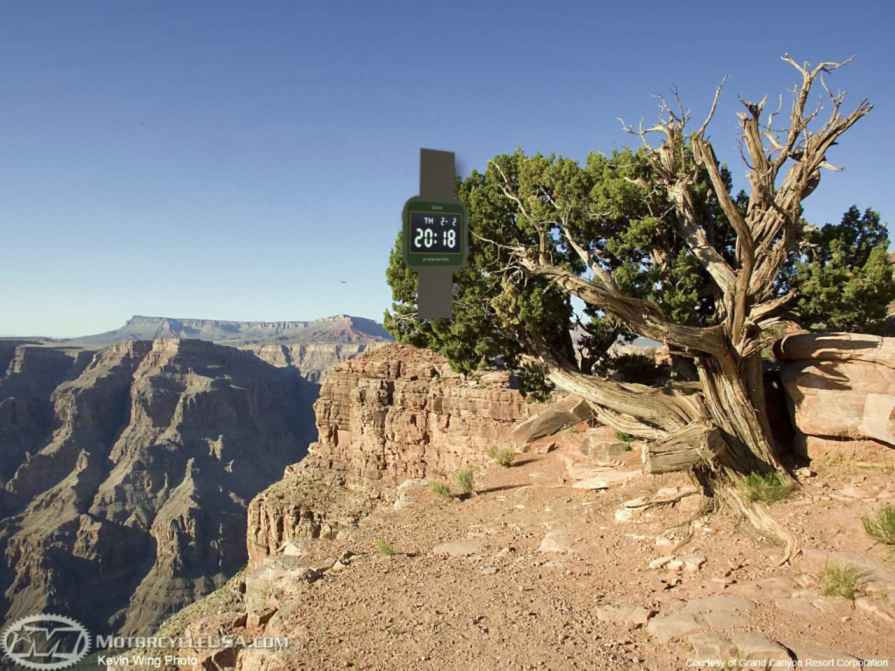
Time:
20.18
